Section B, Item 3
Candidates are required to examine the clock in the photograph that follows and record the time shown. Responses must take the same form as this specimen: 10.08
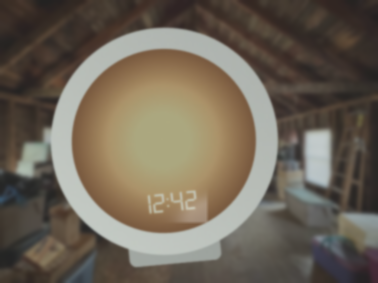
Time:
12.42
